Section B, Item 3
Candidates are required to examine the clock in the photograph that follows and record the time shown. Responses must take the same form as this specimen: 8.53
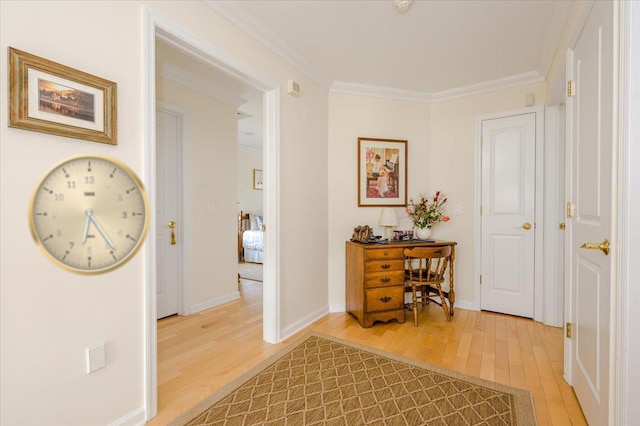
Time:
6.24
